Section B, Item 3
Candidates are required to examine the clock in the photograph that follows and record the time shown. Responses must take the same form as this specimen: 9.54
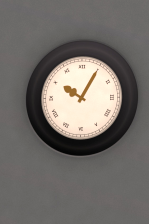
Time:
10.05
